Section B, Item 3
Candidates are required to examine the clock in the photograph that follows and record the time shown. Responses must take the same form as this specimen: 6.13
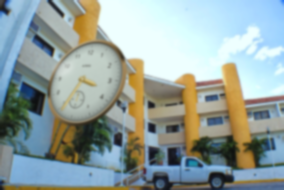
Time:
3.34
